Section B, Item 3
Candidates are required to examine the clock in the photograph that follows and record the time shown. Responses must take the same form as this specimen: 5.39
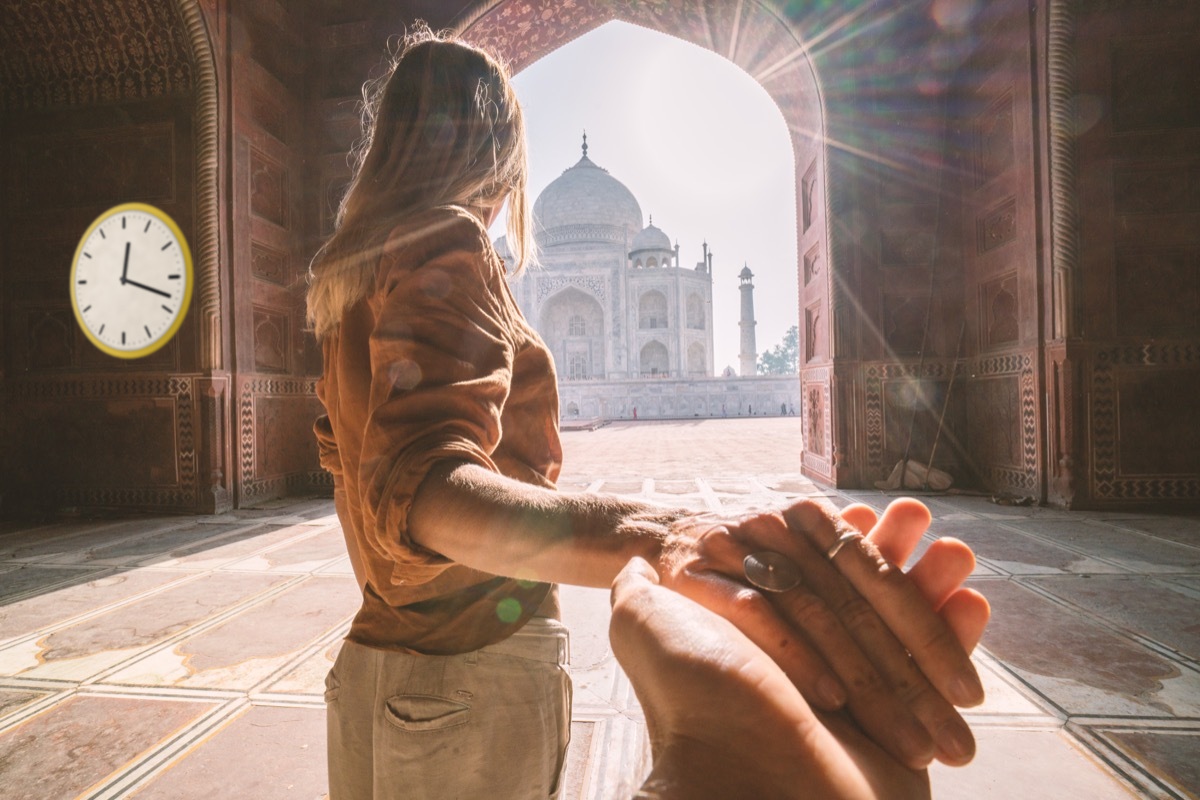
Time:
12.18
